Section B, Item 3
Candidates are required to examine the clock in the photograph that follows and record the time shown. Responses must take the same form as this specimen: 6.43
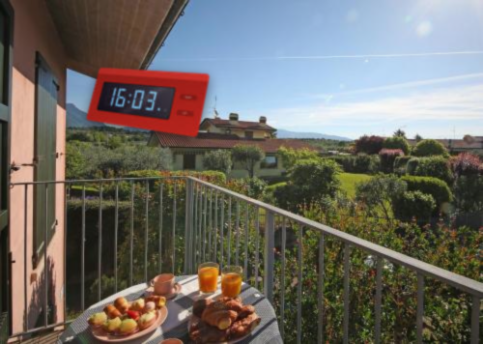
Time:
16.03
